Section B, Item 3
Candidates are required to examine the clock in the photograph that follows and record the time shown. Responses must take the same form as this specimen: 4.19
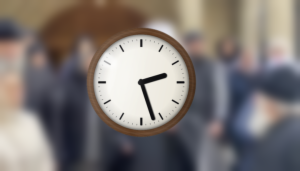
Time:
2.27
